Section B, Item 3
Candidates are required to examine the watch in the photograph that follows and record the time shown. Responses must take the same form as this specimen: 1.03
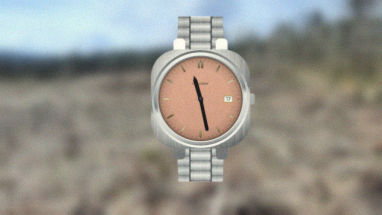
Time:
11.28
